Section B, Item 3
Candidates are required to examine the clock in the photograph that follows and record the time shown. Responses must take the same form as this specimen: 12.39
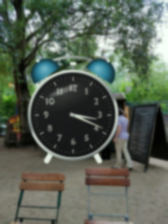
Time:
3.19
